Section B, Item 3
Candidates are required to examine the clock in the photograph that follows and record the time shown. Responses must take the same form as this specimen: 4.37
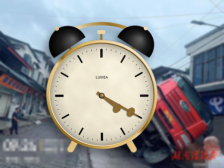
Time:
4.20
